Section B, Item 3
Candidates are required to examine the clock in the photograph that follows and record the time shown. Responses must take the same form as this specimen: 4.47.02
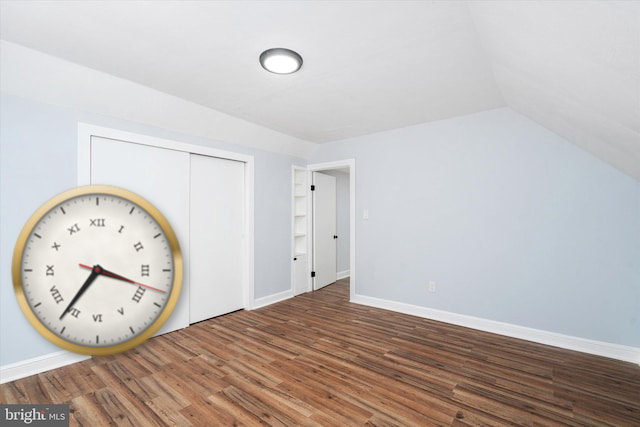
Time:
3.36.18
